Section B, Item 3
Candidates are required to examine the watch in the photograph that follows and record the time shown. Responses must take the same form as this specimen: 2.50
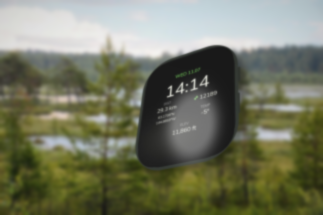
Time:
14.14
